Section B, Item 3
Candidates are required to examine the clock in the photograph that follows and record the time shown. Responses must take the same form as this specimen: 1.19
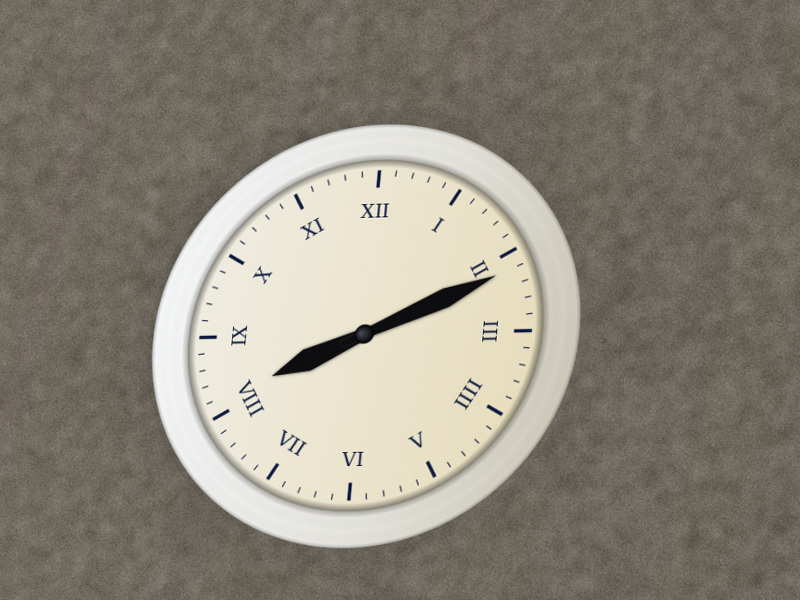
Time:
8.11
